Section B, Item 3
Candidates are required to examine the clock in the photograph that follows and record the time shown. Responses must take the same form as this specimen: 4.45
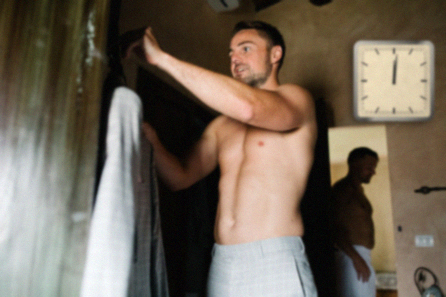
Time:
12.01
